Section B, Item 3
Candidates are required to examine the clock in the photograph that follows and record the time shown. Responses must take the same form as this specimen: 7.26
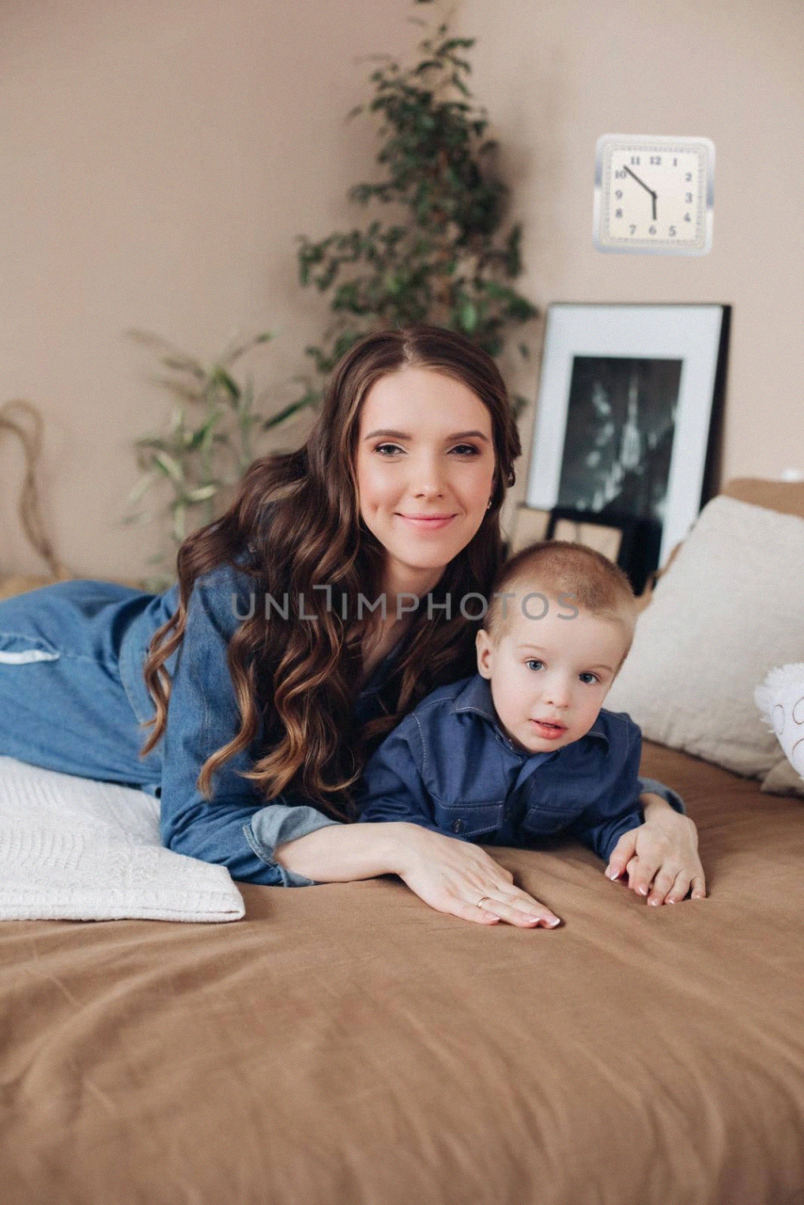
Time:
5.52
